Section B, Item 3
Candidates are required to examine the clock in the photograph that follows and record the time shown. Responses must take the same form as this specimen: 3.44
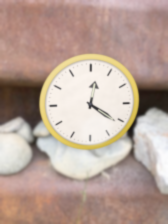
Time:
12.21
